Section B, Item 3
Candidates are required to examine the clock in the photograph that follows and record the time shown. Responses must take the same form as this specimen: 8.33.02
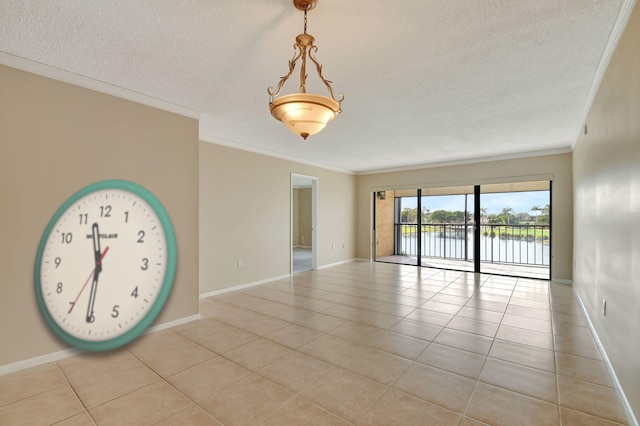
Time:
11.30.35
